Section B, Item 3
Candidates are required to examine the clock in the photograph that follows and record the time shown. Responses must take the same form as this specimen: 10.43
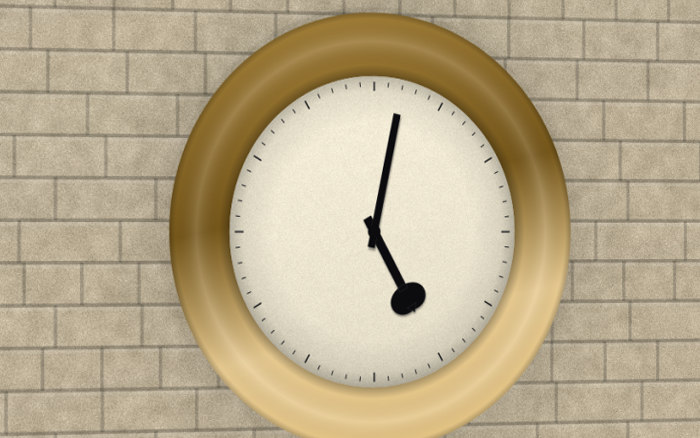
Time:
5.02
